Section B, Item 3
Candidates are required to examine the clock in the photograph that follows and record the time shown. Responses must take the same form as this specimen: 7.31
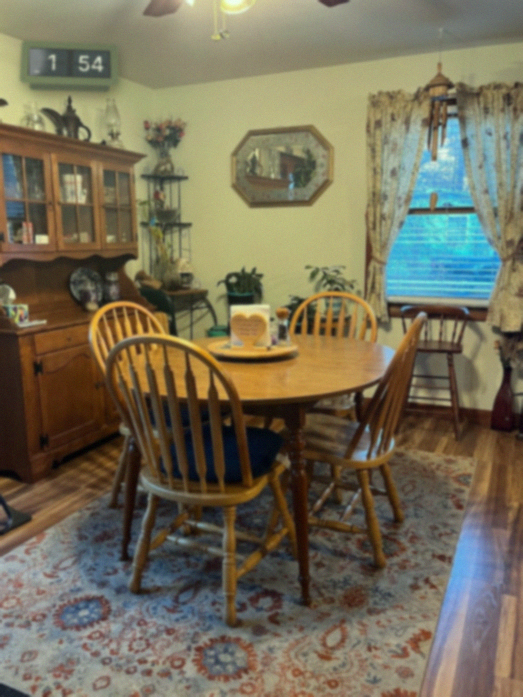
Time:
1.54
